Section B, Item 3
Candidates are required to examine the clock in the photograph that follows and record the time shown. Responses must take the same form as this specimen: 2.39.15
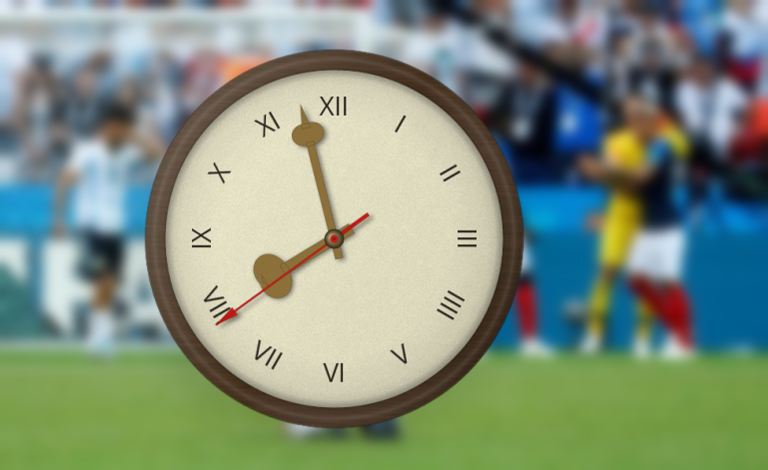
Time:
7.57.39
